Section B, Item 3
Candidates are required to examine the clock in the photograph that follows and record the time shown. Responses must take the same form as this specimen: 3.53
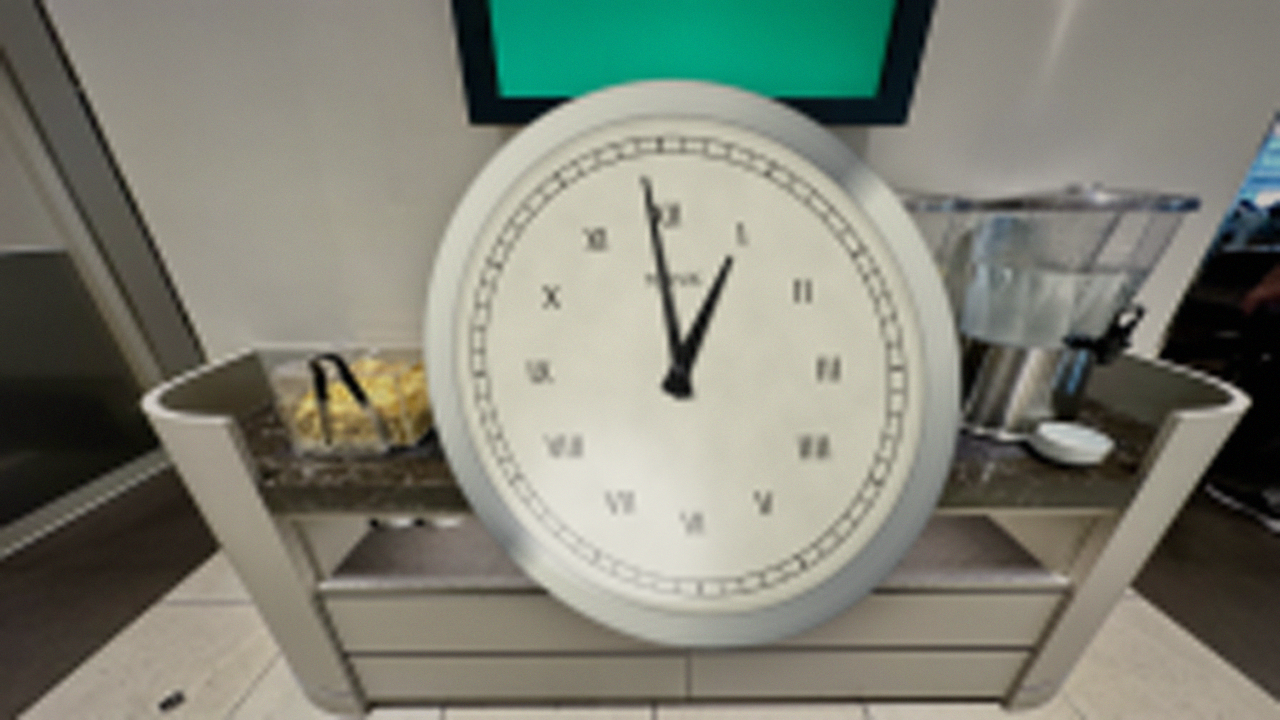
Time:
12.59
